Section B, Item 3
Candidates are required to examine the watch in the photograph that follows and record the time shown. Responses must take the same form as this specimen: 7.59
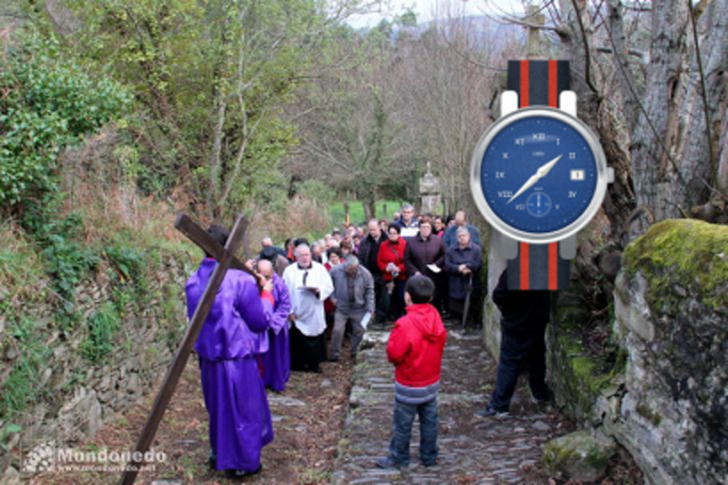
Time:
1.38
